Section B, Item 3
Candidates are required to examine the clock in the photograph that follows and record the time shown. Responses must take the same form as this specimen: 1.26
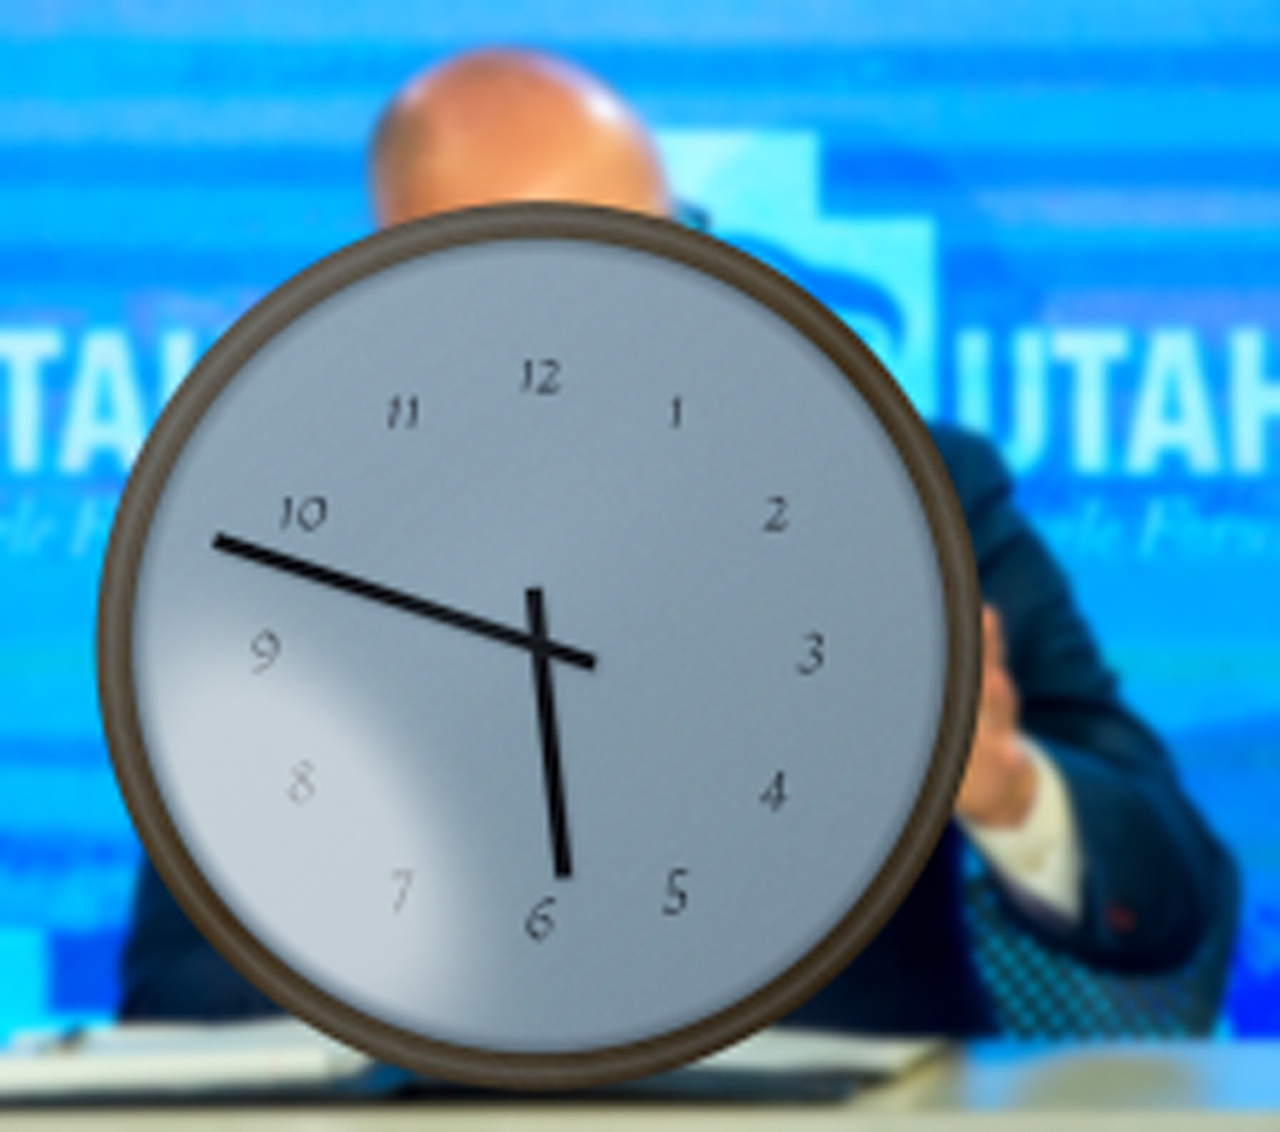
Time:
5.48
